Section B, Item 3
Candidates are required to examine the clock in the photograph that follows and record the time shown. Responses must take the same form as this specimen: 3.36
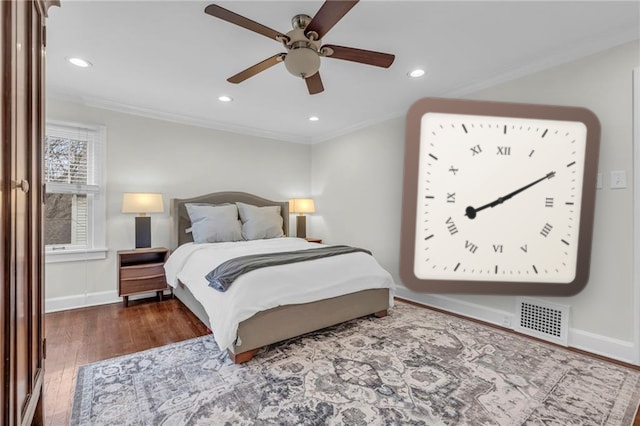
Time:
8.10
